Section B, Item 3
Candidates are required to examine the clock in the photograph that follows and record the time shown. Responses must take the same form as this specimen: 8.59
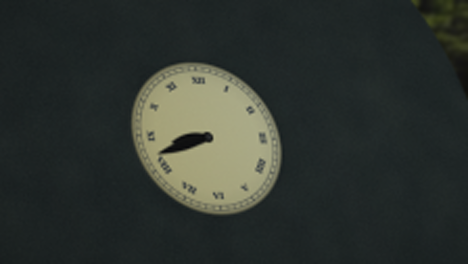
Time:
8.42
